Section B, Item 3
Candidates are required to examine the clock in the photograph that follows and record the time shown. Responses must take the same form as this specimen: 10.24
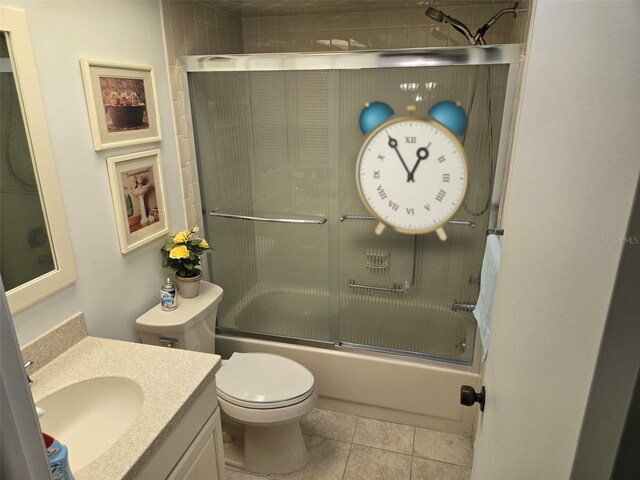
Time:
12.55
